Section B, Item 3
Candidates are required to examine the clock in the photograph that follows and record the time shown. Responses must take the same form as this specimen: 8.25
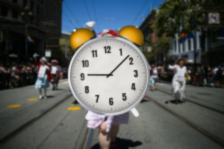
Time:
9.08
